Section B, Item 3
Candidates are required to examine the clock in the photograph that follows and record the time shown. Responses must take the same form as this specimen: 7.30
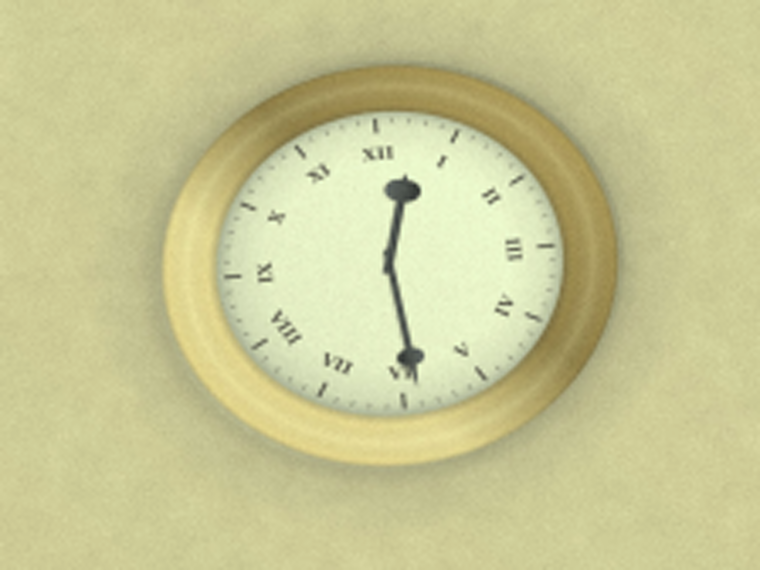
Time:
12.29
